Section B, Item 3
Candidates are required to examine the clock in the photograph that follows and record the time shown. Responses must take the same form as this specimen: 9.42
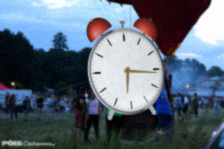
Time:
6.16
